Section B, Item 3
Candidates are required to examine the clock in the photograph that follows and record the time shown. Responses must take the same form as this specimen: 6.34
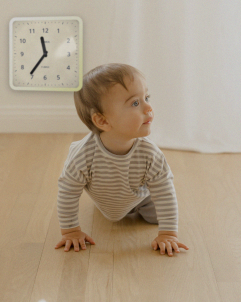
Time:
11.36
